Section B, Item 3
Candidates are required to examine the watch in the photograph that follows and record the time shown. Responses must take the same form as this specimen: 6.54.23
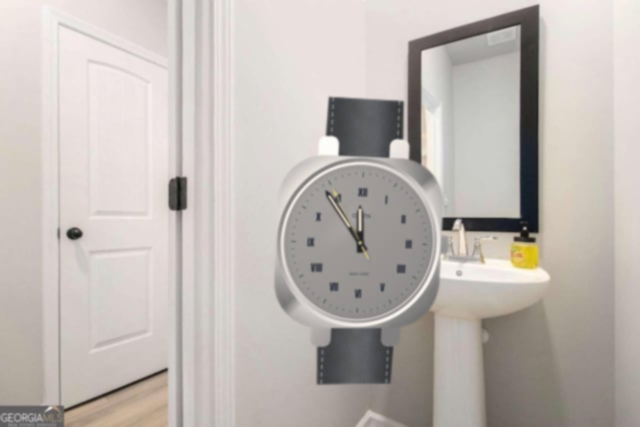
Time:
11.53.55
